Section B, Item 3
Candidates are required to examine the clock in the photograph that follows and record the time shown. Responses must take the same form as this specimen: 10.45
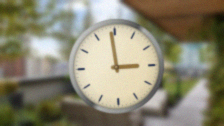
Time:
2.59
